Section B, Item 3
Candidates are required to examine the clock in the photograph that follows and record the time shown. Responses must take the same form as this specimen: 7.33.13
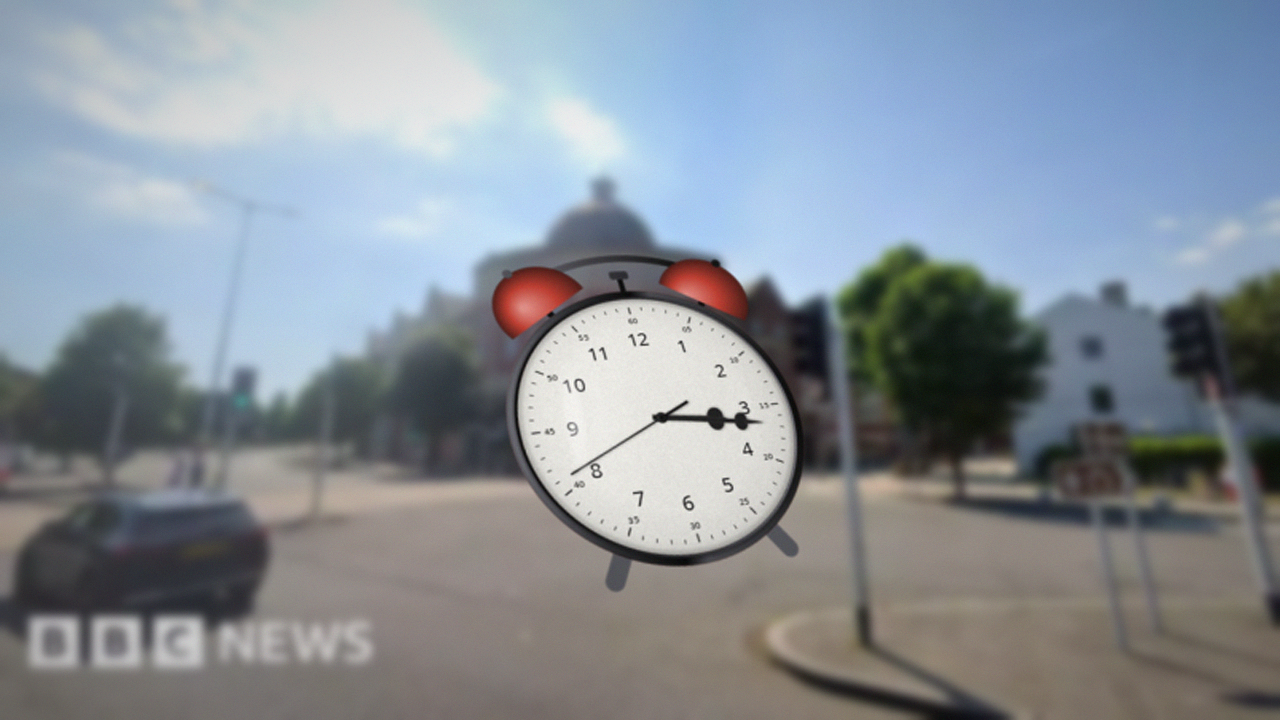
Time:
3.16.41
